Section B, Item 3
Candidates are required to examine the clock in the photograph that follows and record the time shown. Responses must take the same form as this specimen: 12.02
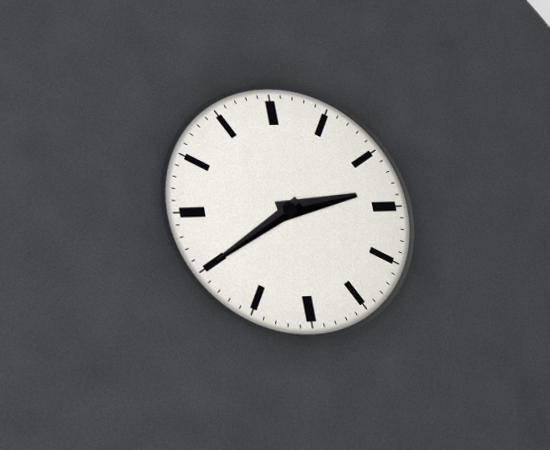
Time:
2.40
